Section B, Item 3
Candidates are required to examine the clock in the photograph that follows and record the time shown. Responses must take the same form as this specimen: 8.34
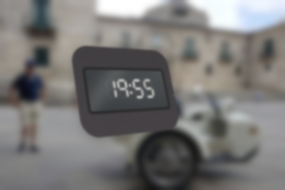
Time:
19.55
